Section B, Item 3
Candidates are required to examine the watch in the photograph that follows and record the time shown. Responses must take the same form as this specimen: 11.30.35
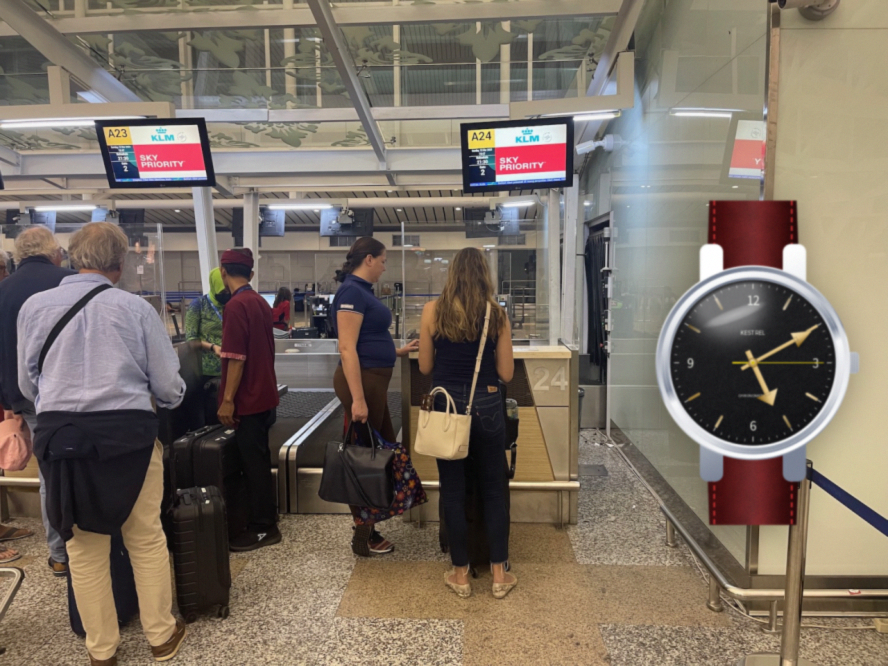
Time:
5.10.15
